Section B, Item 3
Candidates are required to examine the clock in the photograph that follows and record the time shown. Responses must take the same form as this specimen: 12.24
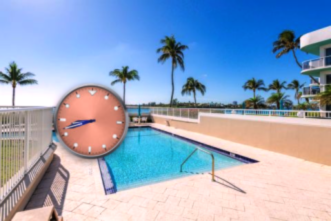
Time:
8.42
